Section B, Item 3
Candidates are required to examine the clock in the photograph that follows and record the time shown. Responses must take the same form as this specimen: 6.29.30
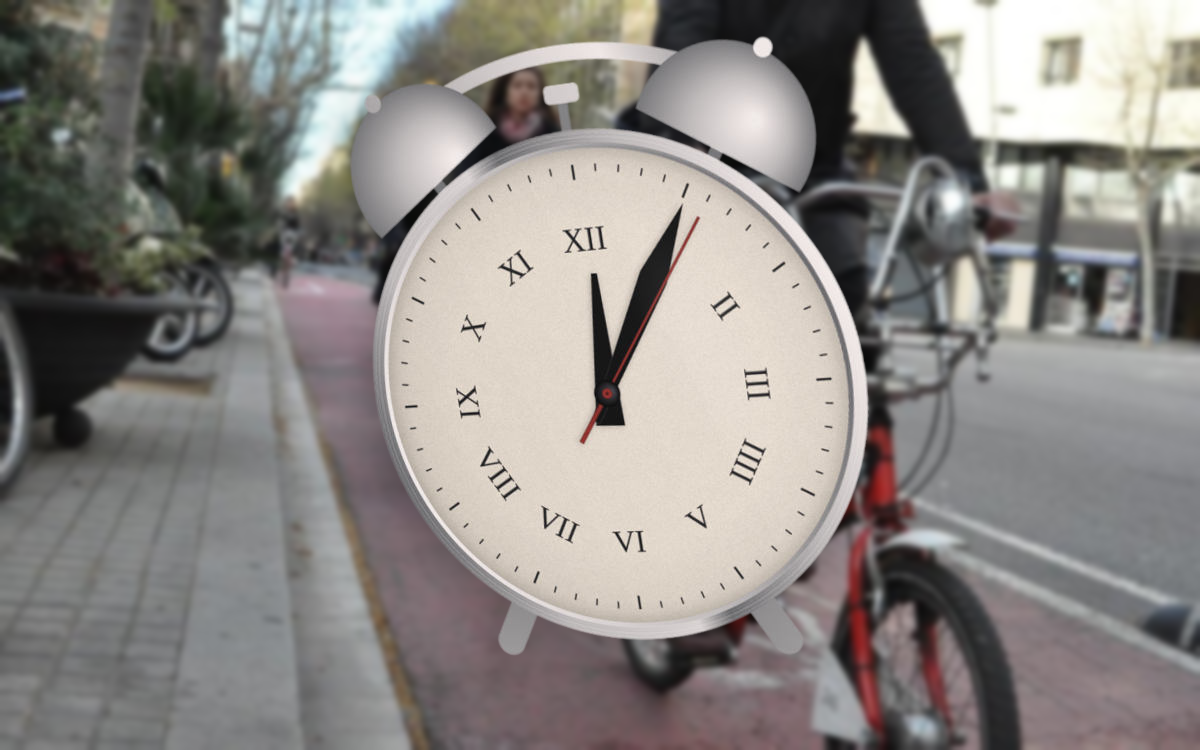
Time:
12.05.06
